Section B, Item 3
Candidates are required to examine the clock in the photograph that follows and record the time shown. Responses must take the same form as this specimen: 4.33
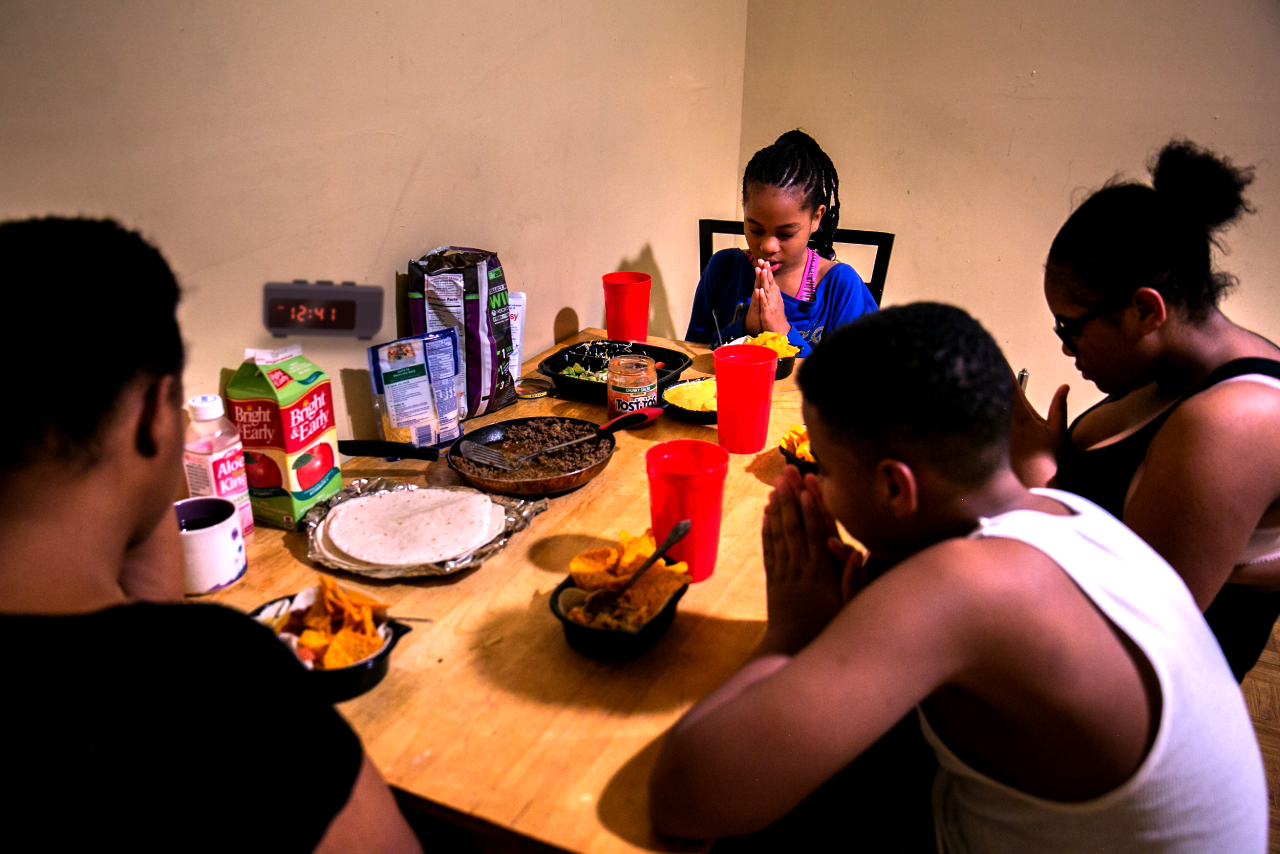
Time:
12.41
